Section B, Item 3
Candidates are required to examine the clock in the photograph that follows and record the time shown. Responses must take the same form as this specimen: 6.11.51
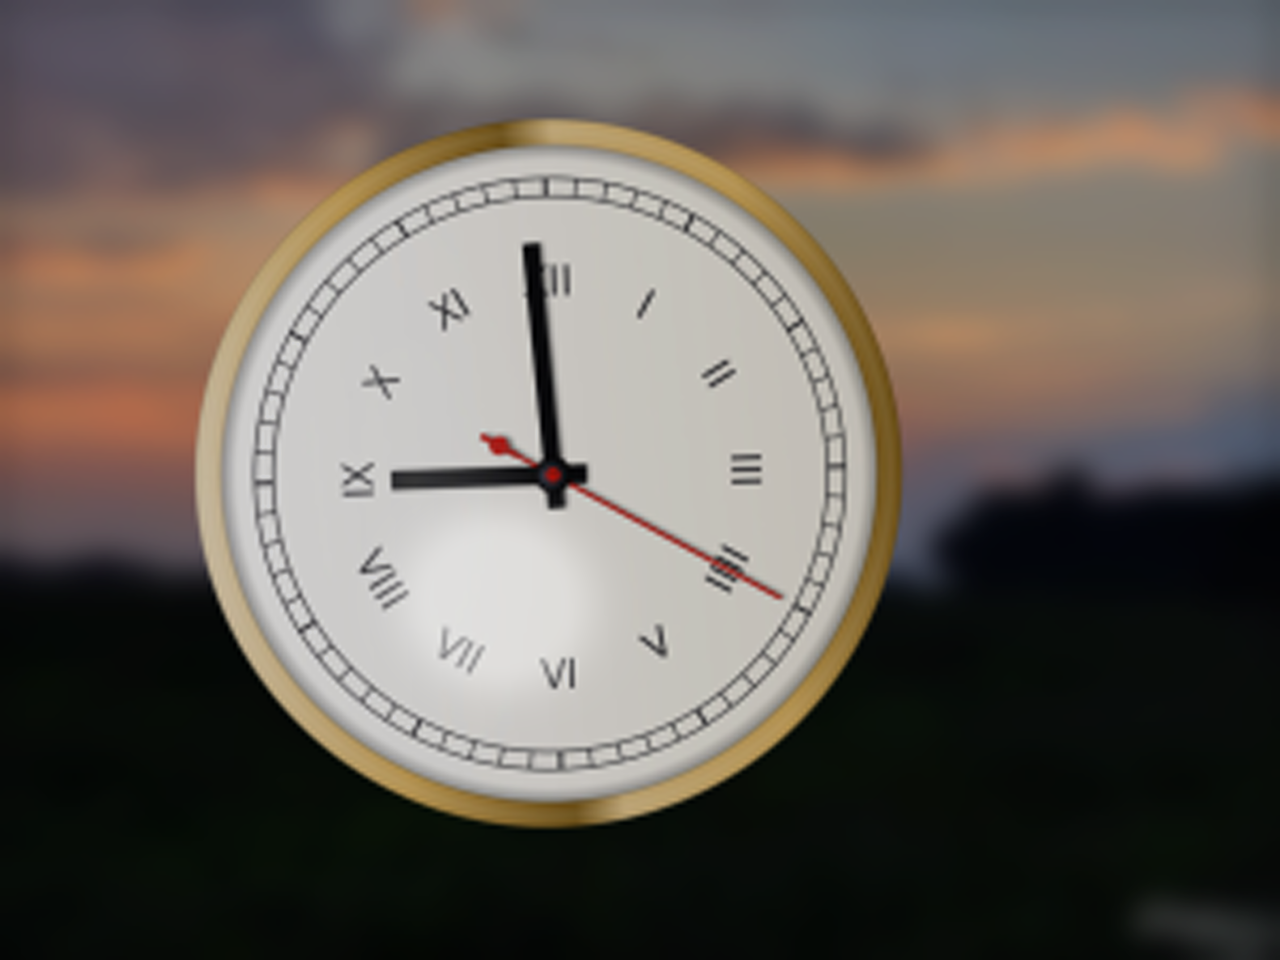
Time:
8.59.20
